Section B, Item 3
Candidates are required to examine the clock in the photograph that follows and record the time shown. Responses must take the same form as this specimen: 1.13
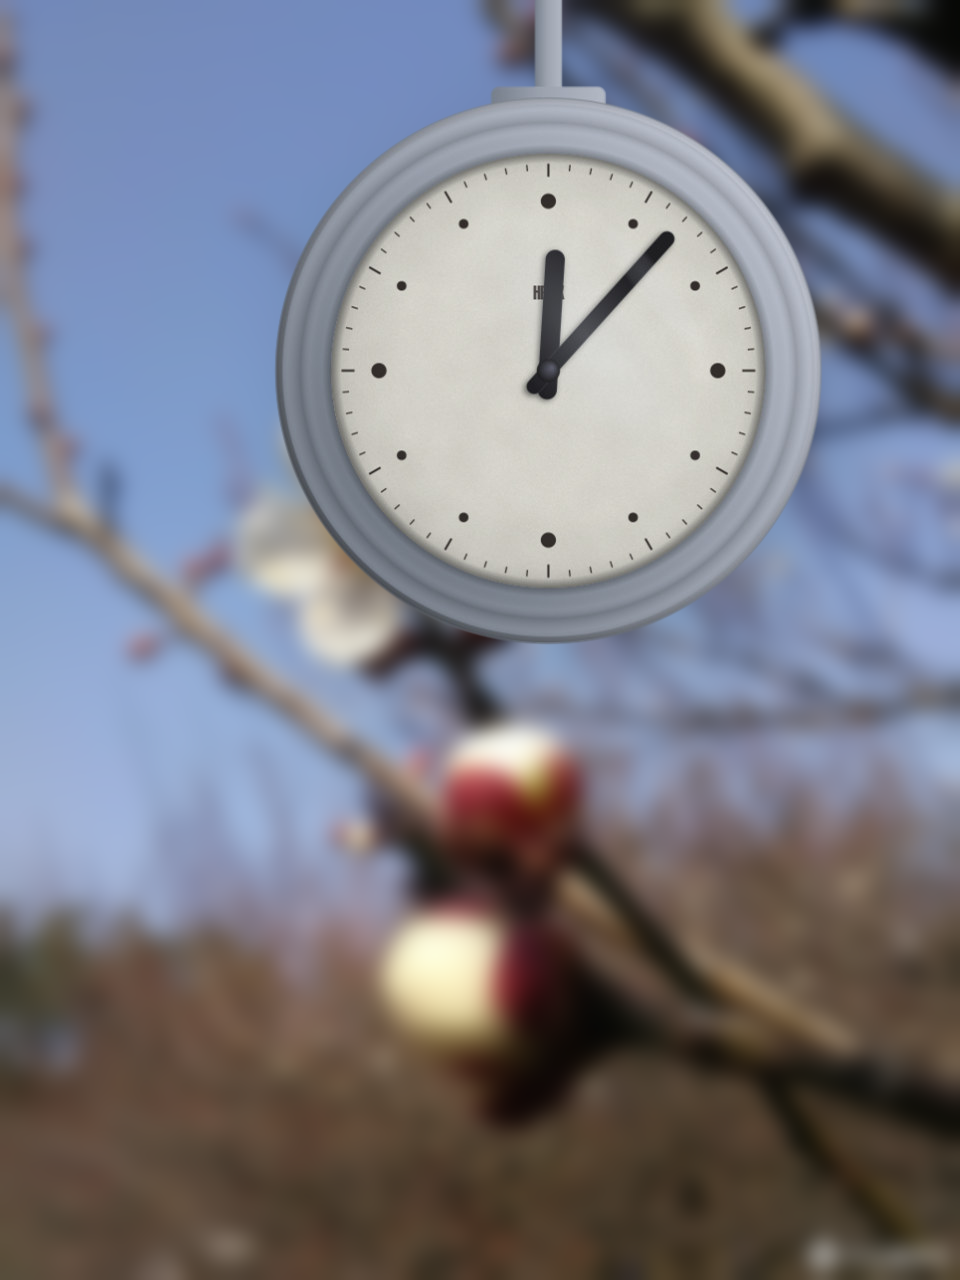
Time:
12.07
